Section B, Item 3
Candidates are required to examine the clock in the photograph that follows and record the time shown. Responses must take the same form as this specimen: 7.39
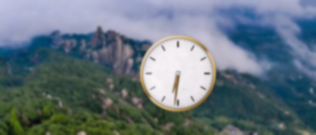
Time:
6.31
